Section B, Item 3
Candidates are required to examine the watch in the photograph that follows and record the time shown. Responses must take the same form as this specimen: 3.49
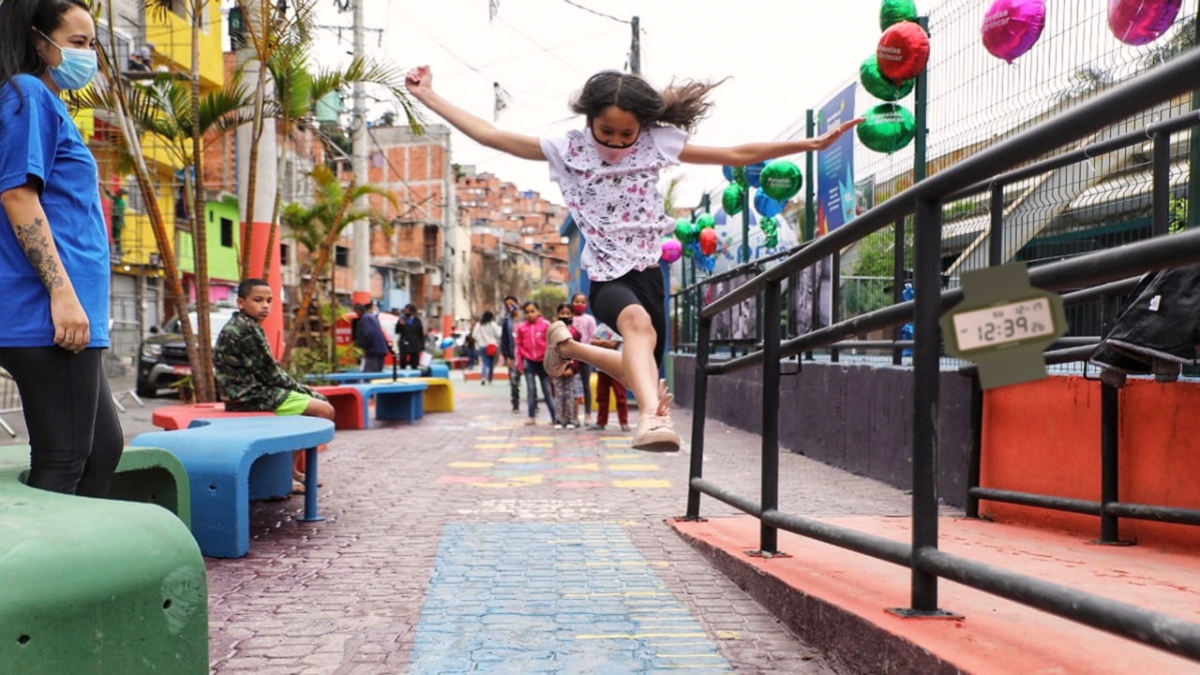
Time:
12.39
